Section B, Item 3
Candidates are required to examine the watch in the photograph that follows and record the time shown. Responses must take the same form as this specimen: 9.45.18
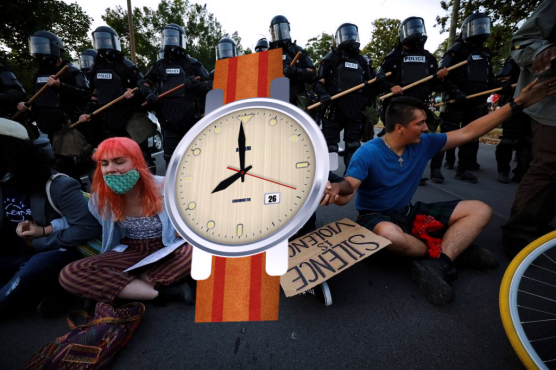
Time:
7.59.19
